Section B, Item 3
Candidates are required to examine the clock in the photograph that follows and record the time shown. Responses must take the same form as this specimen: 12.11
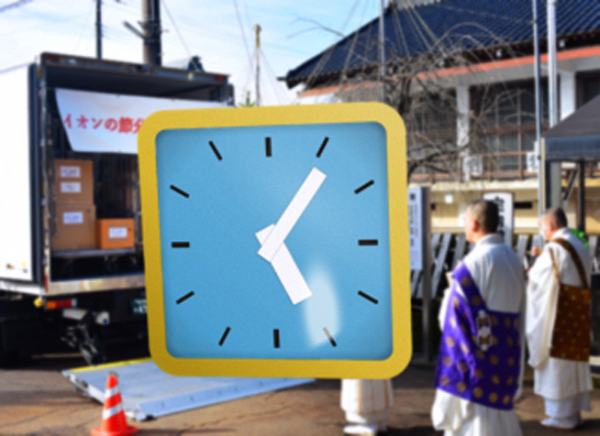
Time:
5.06
